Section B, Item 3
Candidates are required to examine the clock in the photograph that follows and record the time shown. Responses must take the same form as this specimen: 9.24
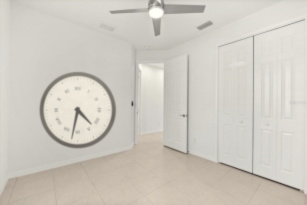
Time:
4.32
